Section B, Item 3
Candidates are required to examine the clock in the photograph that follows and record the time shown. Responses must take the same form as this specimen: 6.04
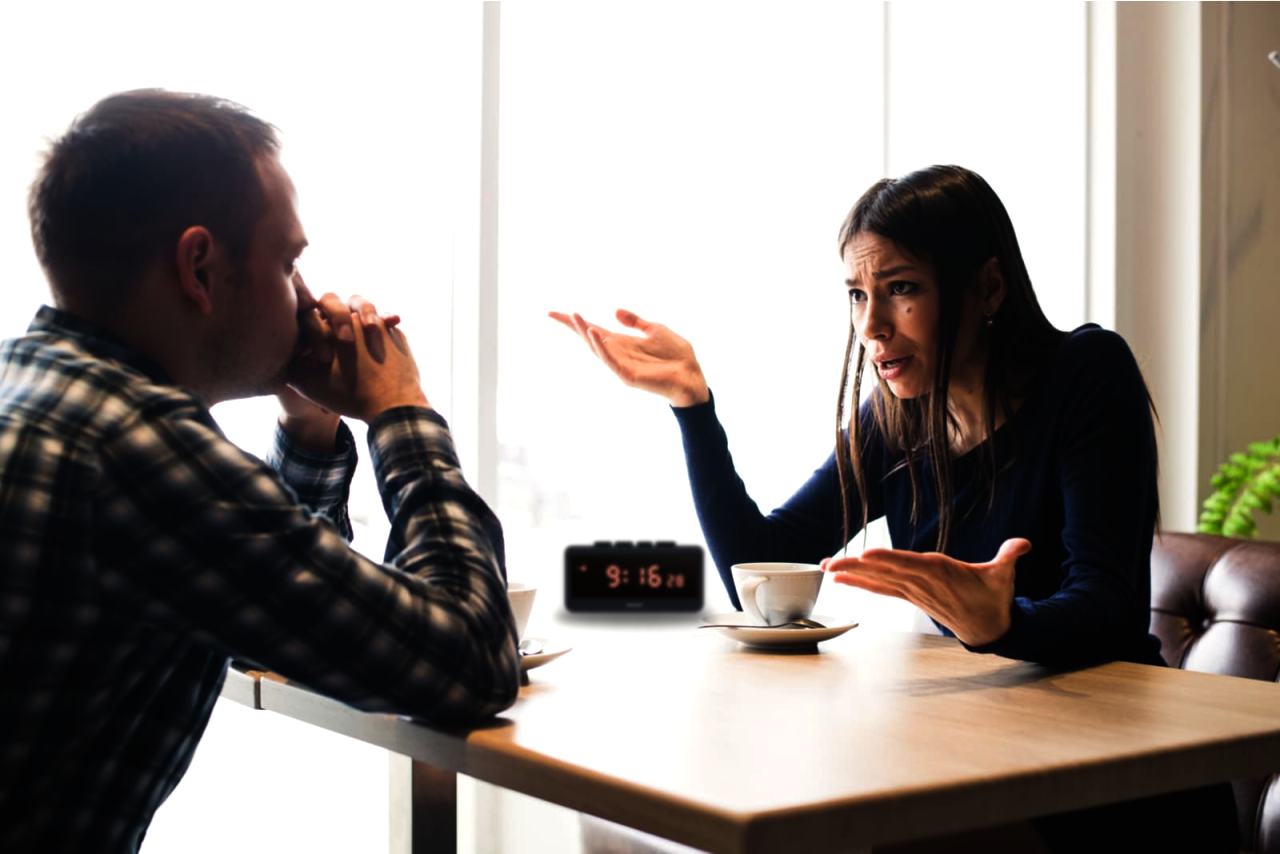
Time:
9.16
